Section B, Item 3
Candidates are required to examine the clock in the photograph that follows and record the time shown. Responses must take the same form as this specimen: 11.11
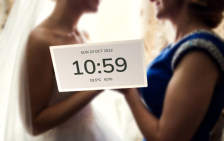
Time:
10.59
